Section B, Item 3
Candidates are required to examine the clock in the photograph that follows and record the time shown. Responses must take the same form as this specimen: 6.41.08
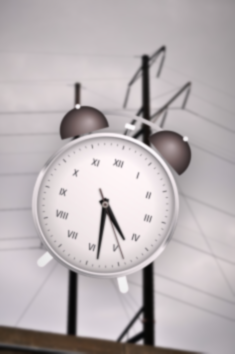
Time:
4.28.24
